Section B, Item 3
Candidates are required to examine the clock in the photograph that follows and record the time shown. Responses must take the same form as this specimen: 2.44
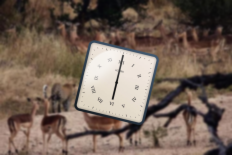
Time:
6.00
